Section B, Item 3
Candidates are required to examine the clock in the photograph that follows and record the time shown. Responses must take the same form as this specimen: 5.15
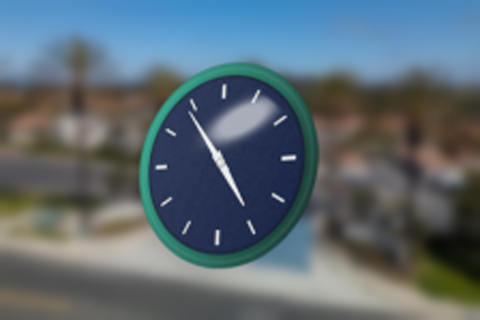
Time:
4.54
